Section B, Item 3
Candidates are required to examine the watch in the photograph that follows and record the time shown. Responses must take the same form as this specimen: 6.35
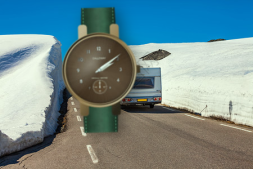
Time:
2.09
